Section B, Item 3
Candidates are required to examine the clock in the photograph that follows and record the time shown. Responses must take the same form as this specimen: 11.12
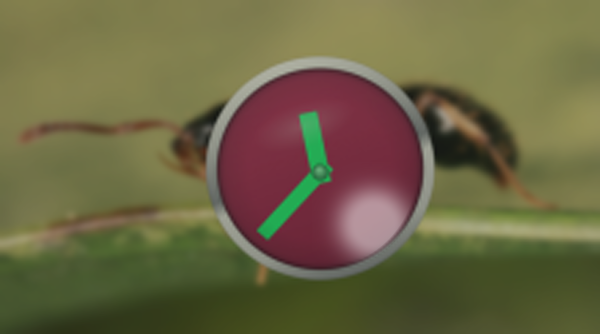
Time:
11.37
